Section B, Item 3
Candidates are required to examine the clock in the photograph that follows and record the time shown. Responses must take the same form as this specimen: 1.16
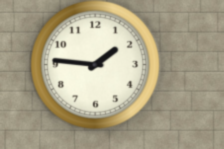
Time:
1.46
